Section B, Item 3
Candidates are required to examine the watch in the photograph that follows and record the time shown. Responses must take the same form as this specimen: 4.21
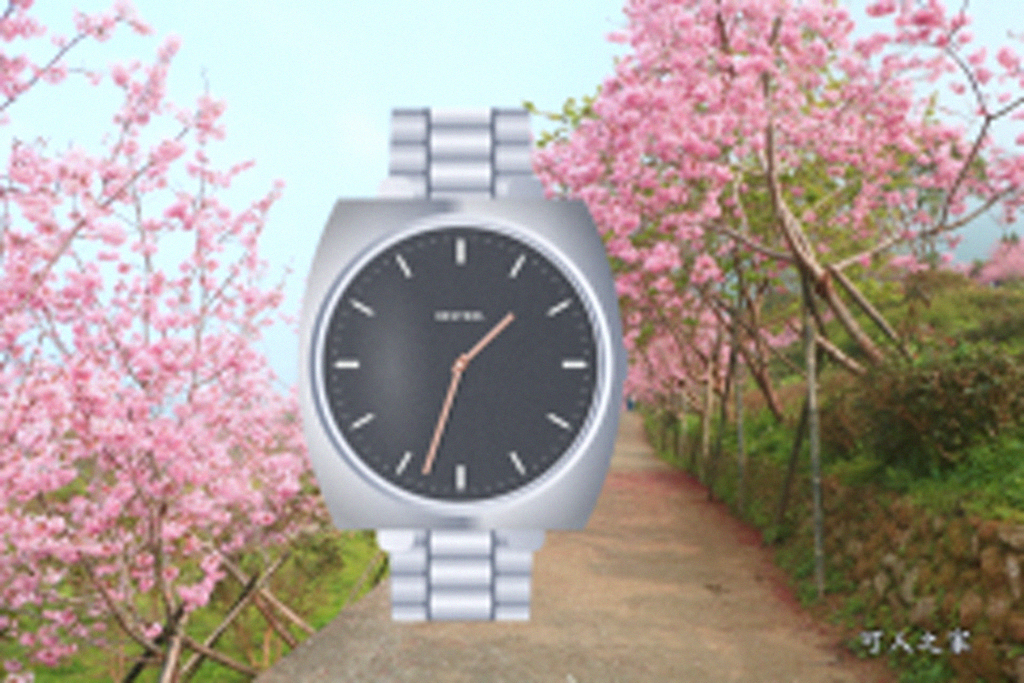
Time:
1.33
